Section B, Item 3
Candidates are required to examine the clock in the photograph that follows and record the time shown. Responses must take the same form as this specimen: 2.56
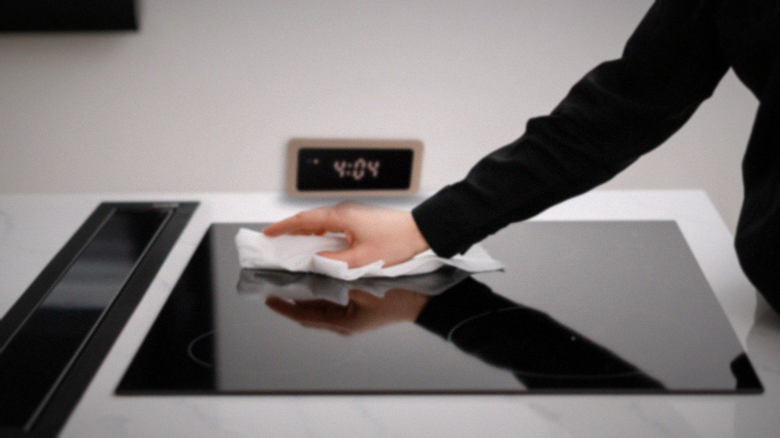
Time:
4.04
